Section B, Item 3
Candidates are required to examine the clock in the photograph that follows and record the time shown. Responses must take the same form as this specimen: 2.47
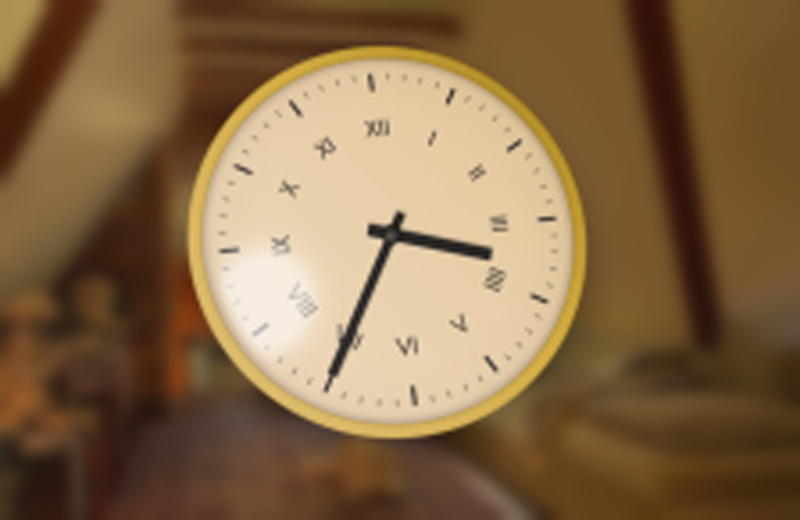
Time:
3.35
